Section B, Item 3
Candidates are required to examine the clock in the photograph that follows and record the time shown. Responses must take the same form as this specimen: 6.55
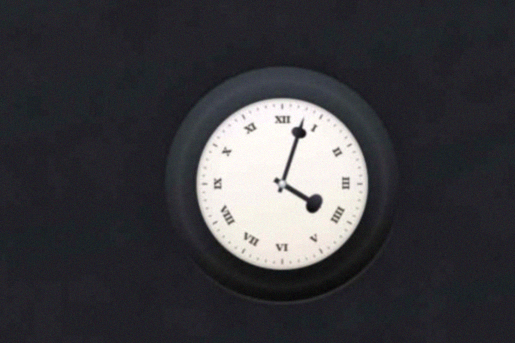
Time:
4.03
